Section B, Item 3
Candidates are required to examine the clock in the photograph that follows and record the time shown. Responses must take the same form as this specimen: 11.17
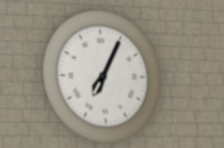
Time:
7.05
